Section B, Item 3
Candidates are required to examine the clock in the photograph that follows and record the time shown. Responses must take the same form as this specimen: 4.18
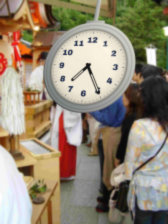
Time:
7.25
